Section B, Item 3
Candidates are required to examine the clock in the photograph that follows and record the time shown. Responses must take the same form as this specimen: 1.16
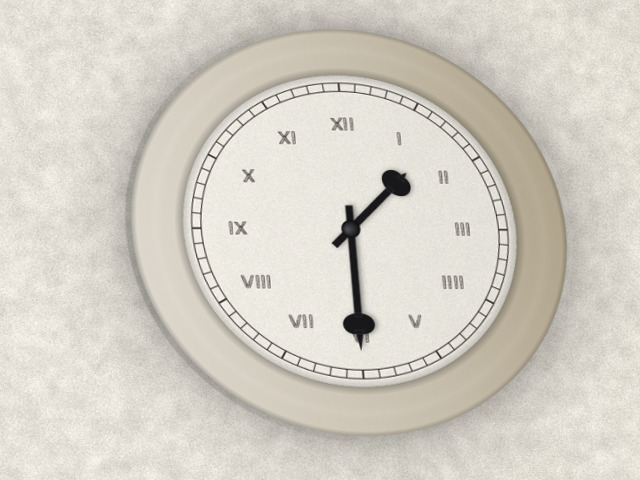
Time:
1.30
